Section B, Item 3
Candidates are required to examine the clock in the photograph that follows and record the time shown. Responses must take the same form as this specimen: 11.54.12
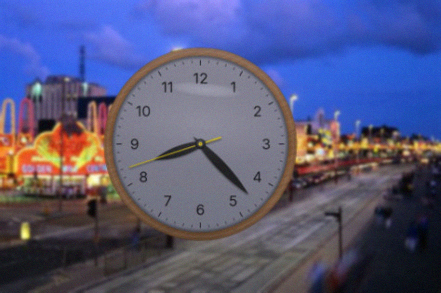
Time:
8.22.42
